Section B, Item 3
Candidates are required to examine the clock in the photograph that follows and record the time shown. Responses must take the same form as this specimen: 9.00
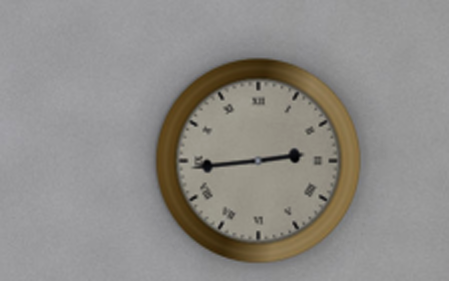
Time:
2.44
